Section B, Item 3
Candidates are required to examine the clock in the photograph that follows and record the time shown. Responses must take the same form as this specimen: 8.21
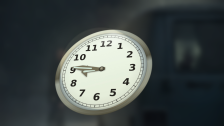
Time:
8.46
